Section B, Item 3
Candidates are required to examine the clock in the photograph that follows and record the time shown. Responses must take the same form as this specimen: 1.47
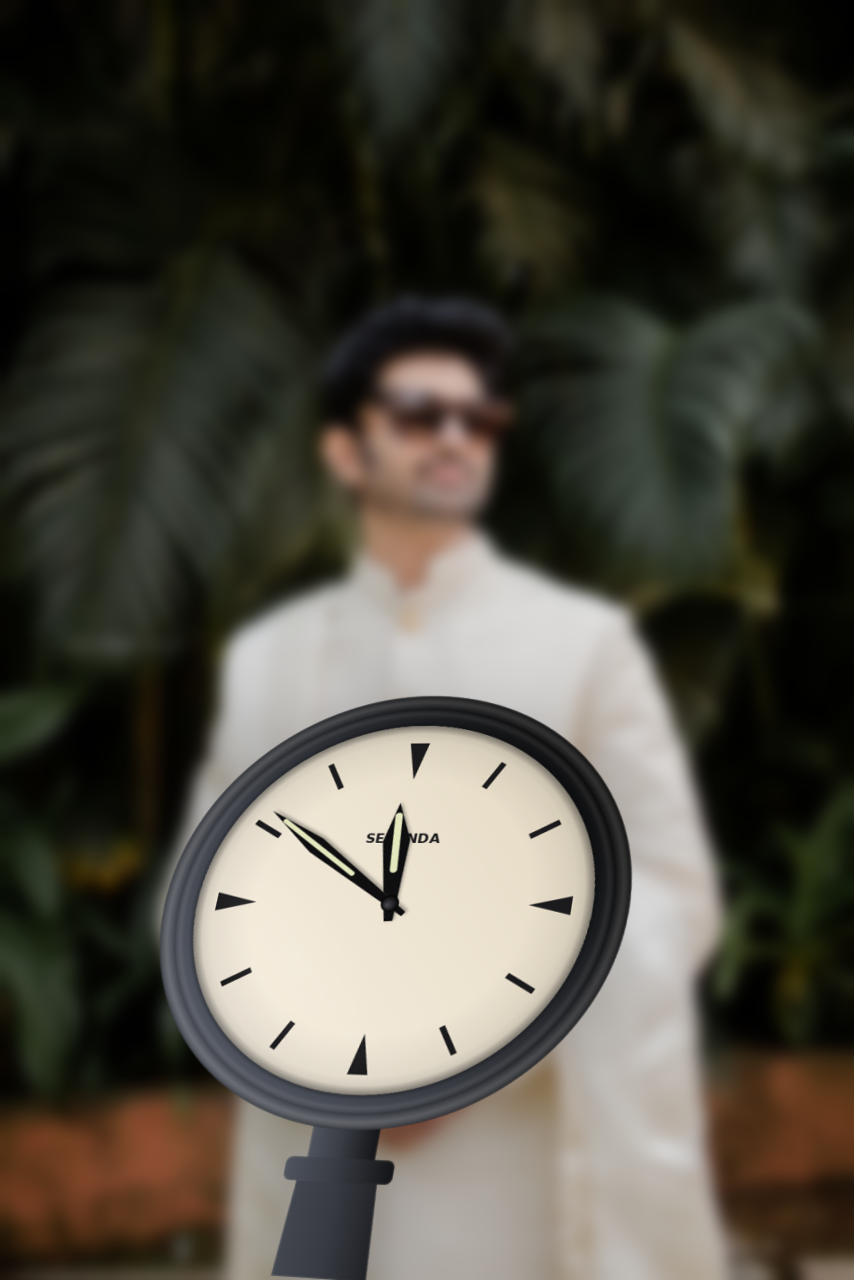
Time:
11.51
